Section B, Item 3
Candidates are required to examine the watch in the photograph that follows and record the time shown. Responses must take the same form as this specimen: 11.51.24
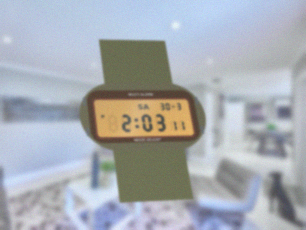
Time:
2.03.11
